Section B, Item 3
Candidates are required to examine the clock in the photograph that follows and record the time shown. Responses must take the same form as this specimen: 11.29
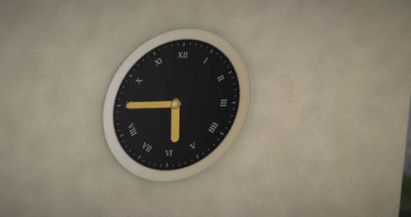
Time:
5.45
